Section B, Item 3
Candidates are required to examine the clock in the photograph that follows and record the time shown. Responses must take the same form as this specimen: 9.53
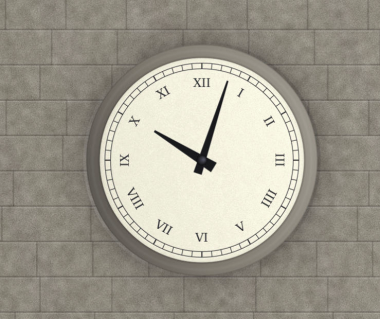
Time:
10.03
